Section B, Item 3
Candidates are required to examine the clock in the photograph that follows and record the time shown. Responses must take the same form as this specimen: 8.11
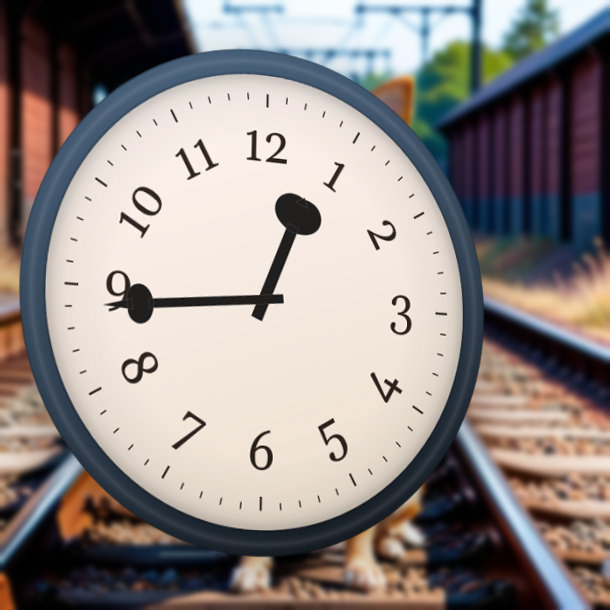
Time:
12.44
